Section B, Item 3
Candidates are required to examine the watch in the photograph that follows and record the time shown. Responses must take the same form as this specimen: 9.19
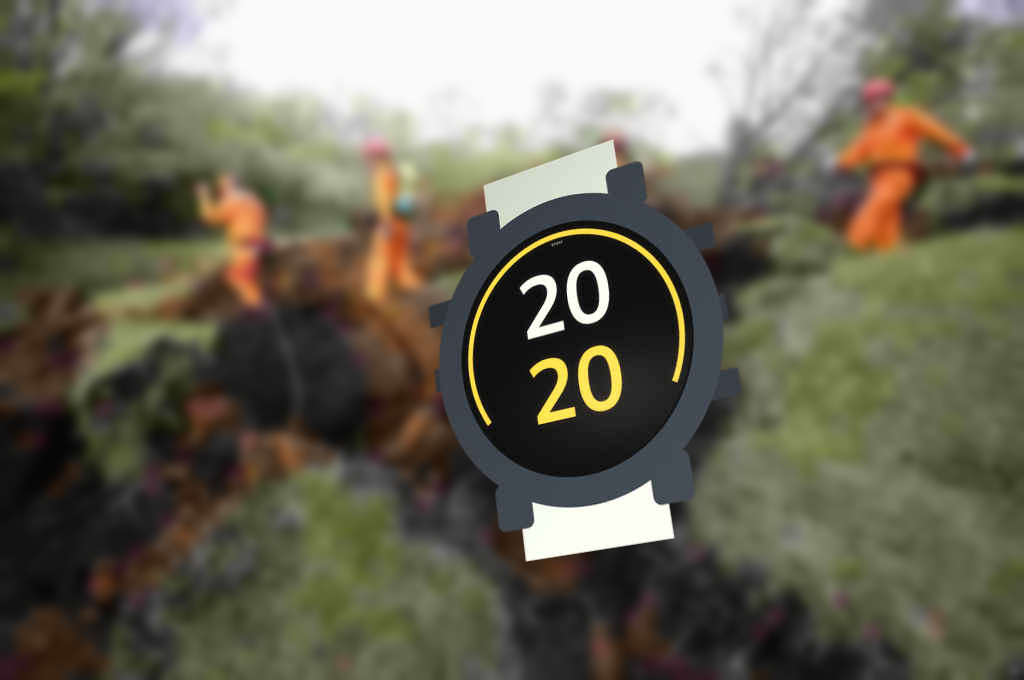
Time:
20.20
